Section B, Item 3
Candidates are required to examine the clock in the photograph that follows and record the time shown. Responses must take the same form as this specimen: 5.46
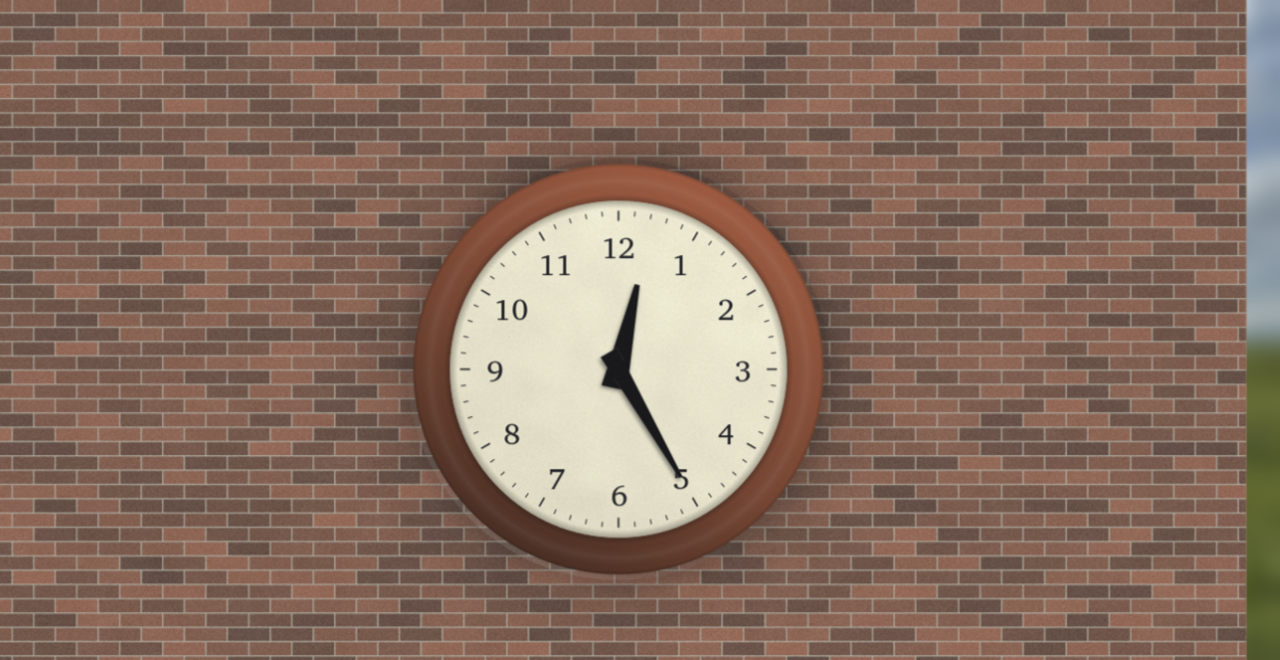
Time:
12.25
